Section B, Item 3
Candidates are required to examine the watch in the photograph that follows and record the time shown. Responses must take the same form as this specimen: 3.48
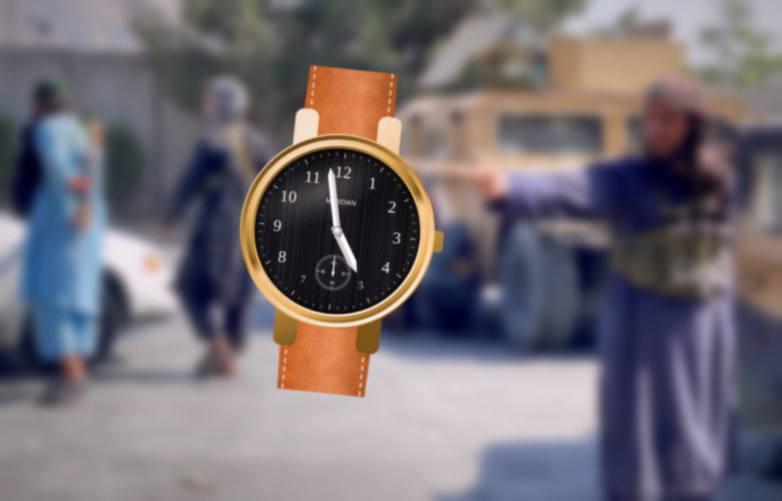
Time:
4.58
